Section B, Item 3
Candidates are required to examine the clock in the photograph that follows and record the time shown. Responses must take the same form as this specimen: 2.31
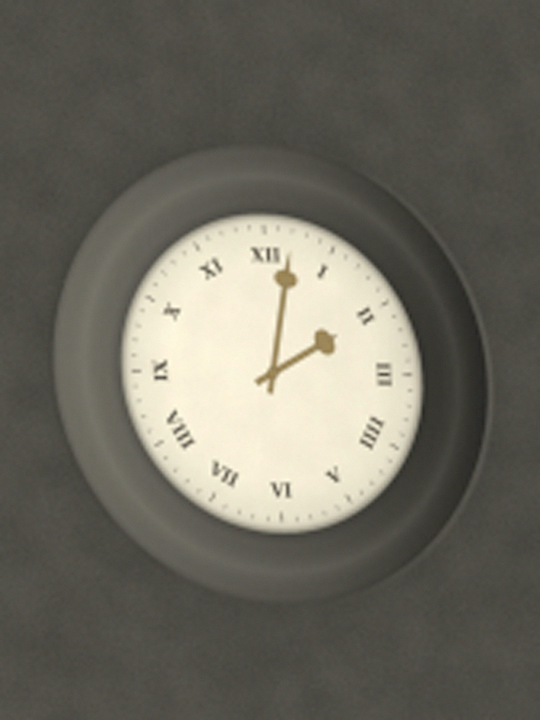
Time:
2.02
